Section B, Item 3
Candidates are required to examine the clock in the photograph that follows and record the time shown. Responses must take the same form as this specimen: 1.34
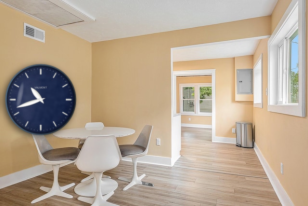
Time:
10.42
